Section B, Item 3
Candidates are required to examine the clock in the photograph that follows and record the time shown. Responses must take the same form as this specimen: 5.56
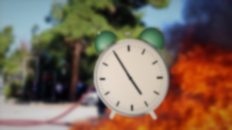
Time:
4.55
